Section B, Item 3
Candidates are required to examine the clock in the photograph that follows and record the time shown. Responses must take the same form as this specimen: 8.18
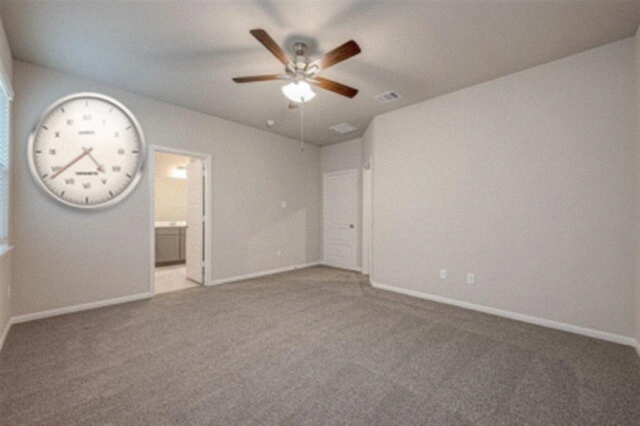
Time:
4.39
